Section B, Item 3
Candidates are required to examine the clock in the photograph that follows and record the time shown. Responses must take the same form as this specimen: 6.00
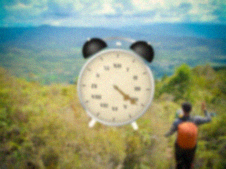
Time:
4.21
